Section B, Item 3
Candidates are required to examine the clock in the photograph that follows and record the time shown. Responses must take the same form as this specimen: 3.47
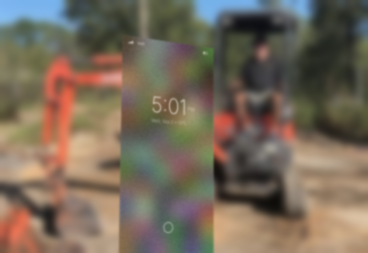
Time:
5.01
